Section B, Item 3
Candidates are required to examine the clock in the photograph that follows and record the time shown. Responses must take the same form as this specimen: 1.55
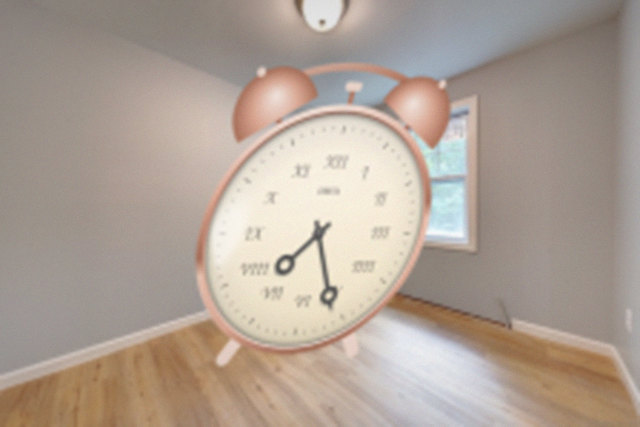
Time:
7.26
